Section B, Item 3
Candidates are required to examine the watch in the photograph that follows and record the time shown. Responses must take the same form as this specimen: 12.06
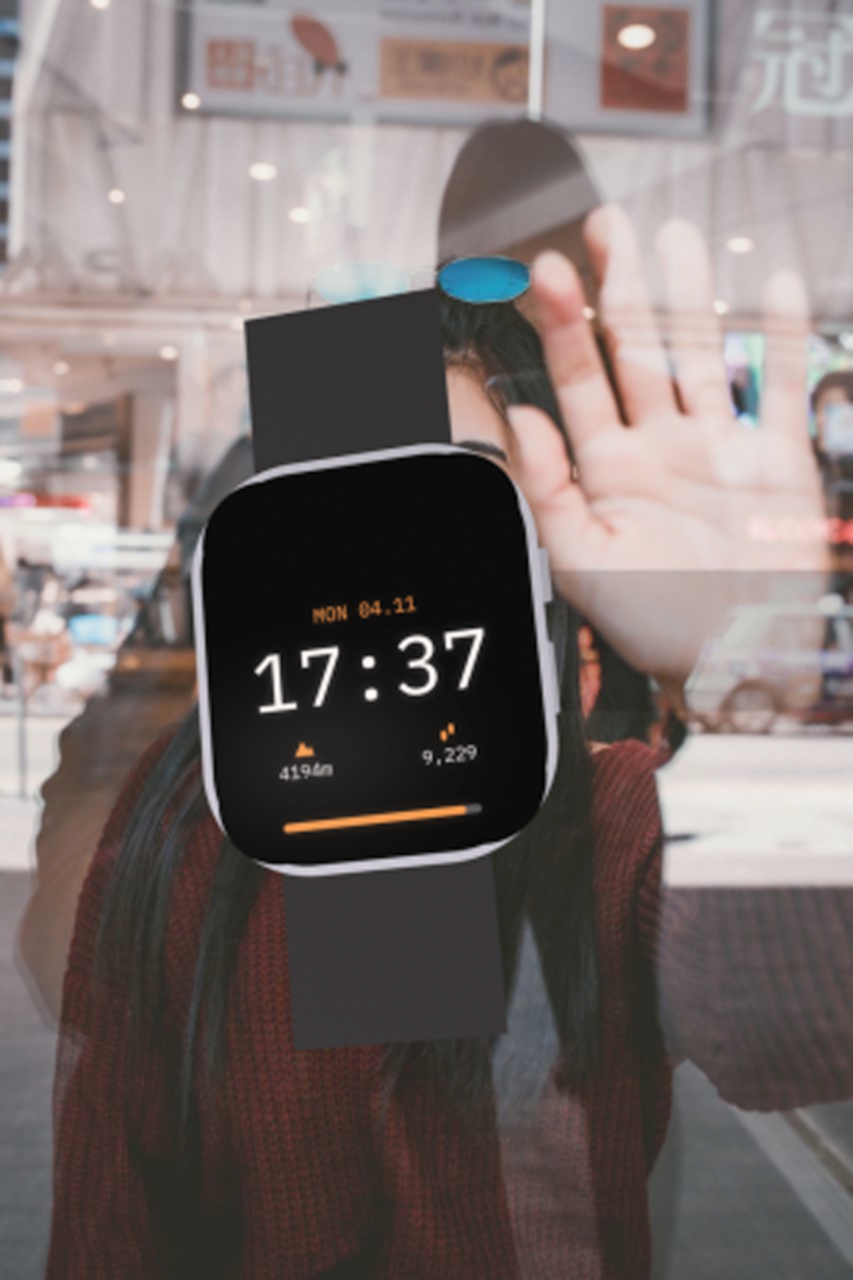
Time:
17.37
